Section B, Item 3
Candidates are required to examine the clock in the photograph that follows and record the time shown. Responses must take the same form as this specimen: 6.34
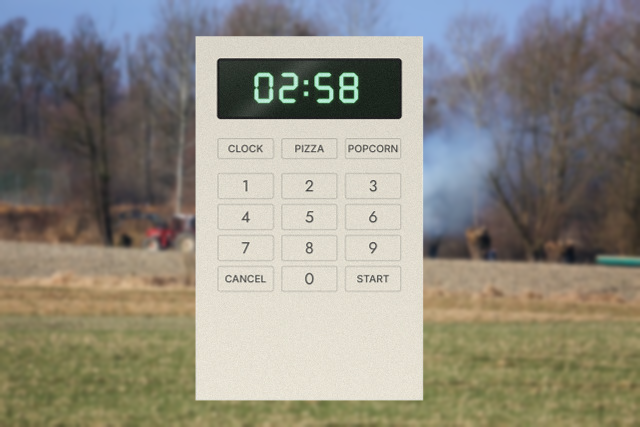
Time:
2.58
